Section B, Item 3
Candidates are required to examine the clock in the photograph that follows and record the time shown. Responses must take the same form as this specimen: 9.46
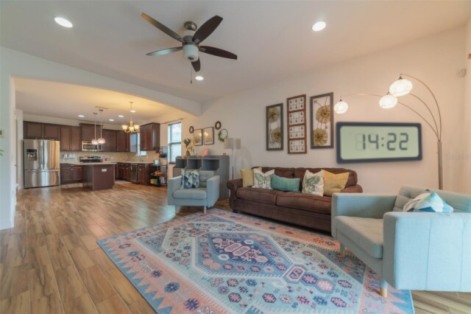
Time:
14.22
